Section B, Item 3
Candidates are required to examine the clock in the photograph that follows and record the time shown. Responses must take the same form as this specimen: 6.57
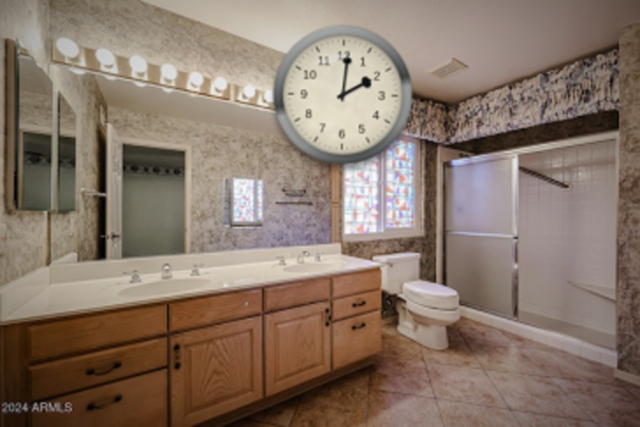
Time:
2.01
